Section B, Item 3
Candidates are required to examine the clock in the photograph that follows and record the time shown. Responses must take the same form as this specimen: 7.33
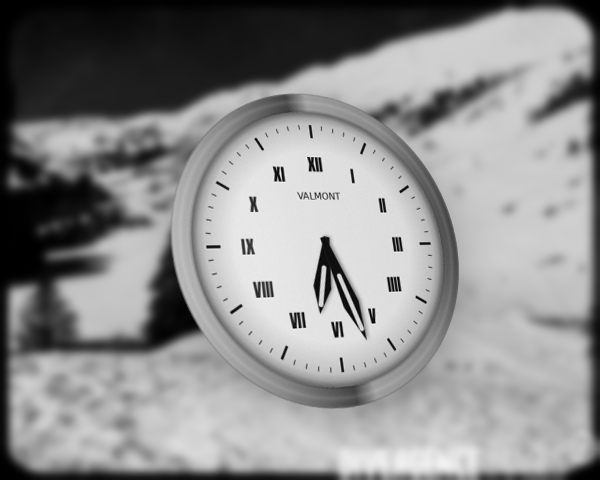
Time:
6.27
